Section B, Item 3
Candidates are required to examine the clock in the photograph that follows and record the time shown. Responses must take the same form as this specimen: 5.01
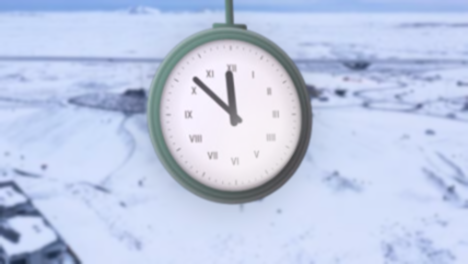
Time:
11.52
